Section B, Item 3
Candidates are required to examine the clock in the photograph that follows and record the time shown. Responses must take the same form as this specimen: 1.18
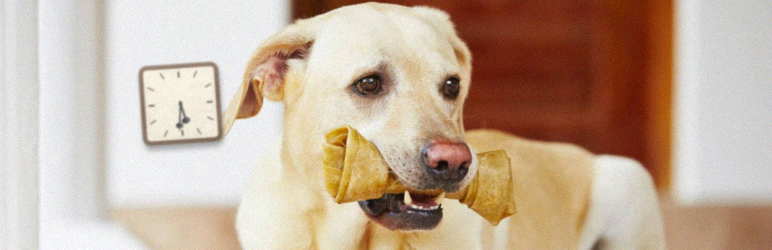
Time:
5.31
